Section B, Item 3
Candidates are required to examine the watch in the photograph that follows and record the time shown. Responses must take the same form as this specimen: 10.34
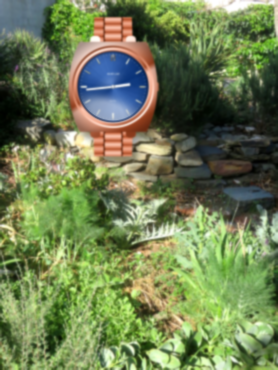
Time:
2.44
